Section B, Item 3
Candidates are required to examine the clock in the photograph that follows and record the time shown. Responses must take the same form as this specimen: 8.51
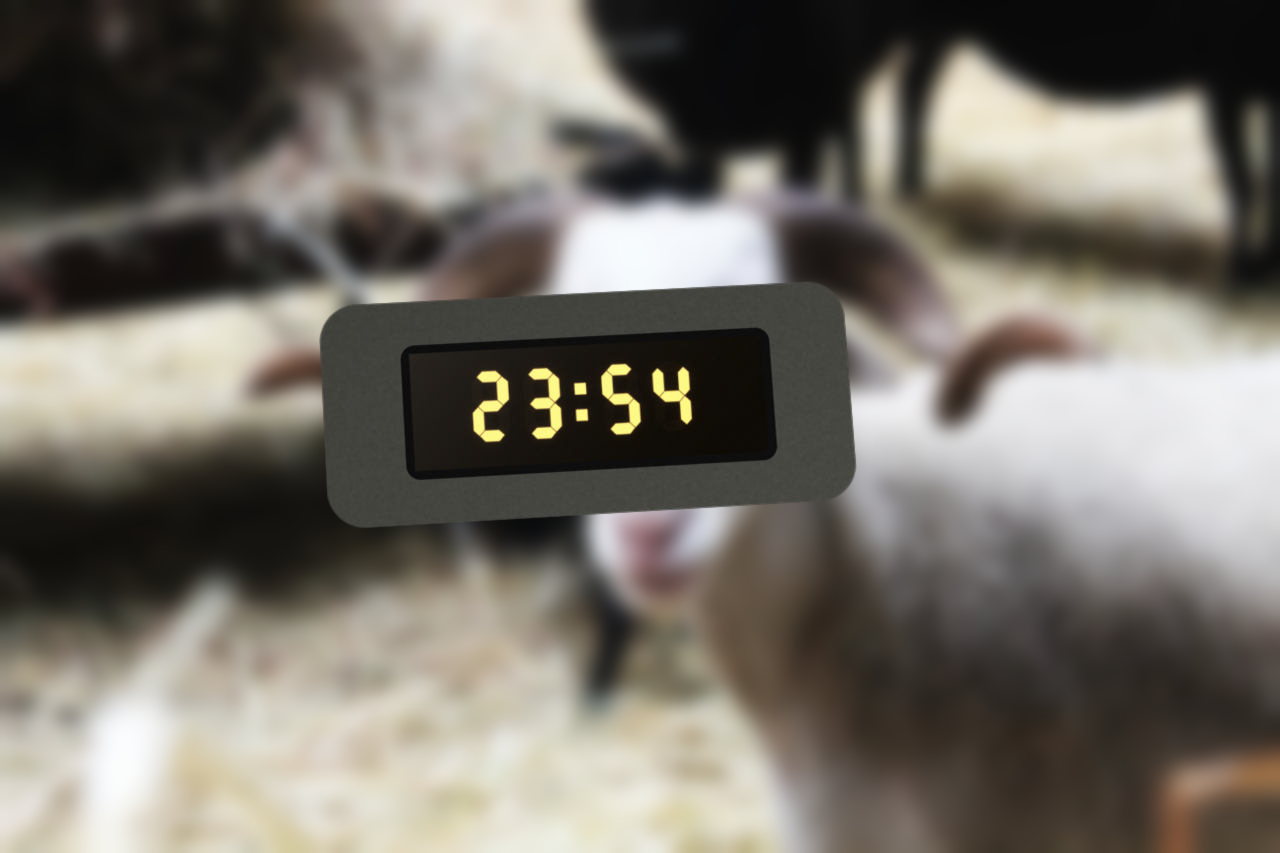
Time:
23.54
